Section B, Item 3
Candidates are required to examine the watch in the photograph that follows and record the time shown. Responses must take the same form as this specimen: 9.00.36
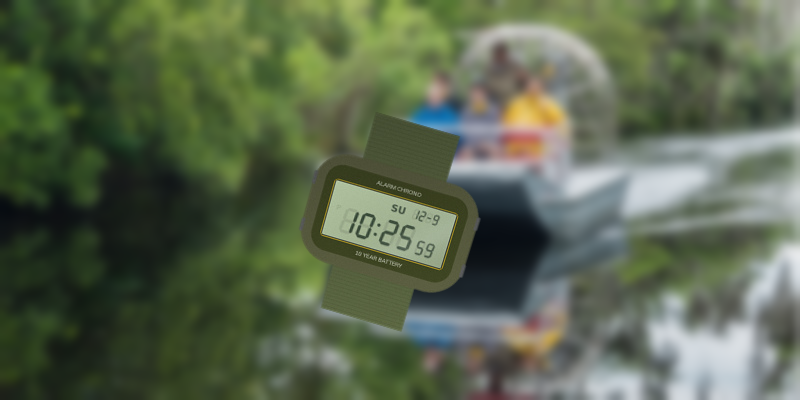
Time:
10.25.59
